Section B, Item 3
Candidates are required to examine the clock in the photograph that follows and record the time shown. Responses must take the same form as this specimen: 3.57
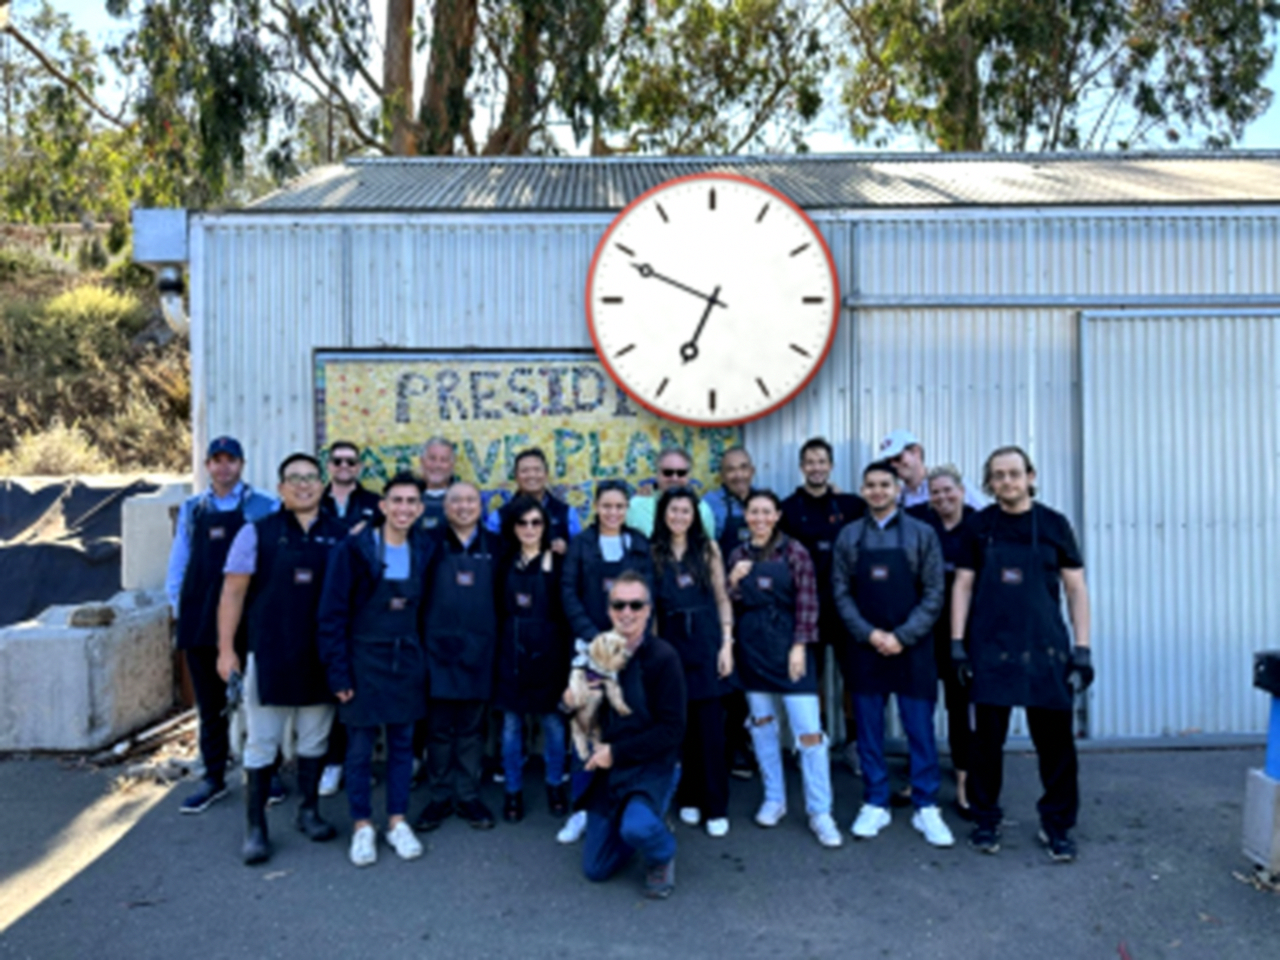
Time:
6.49
